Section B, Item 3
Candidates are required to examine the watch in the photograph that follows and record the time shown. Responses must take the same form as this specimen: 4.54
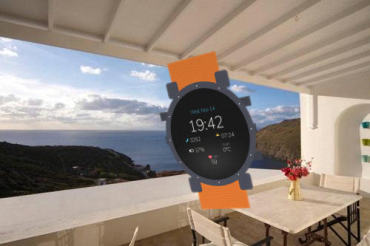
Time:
19.42
